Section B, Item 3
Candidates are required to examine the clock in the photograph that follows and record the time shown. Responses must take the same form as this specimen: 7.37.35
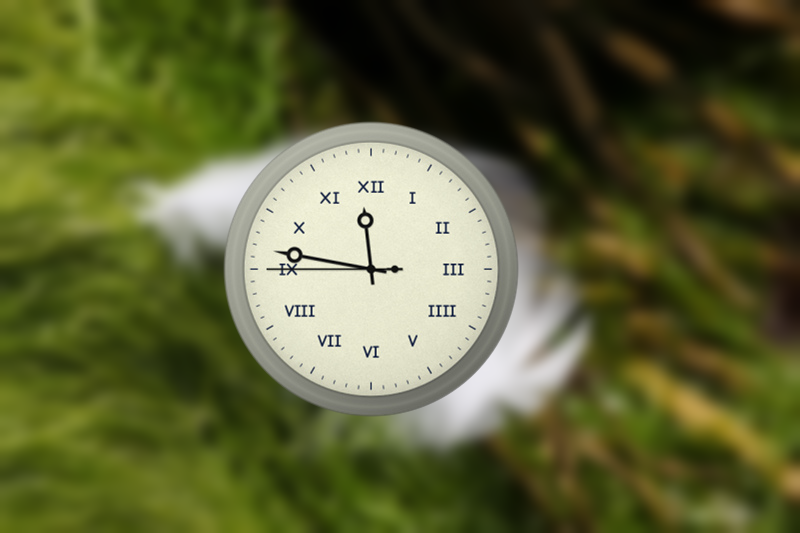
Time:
11.46.45
